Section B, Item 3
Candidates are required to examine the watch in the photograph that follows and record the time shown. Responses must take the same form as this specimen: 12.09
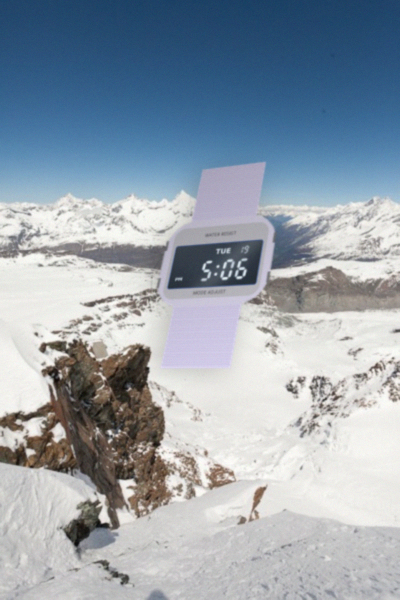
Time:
5.06
